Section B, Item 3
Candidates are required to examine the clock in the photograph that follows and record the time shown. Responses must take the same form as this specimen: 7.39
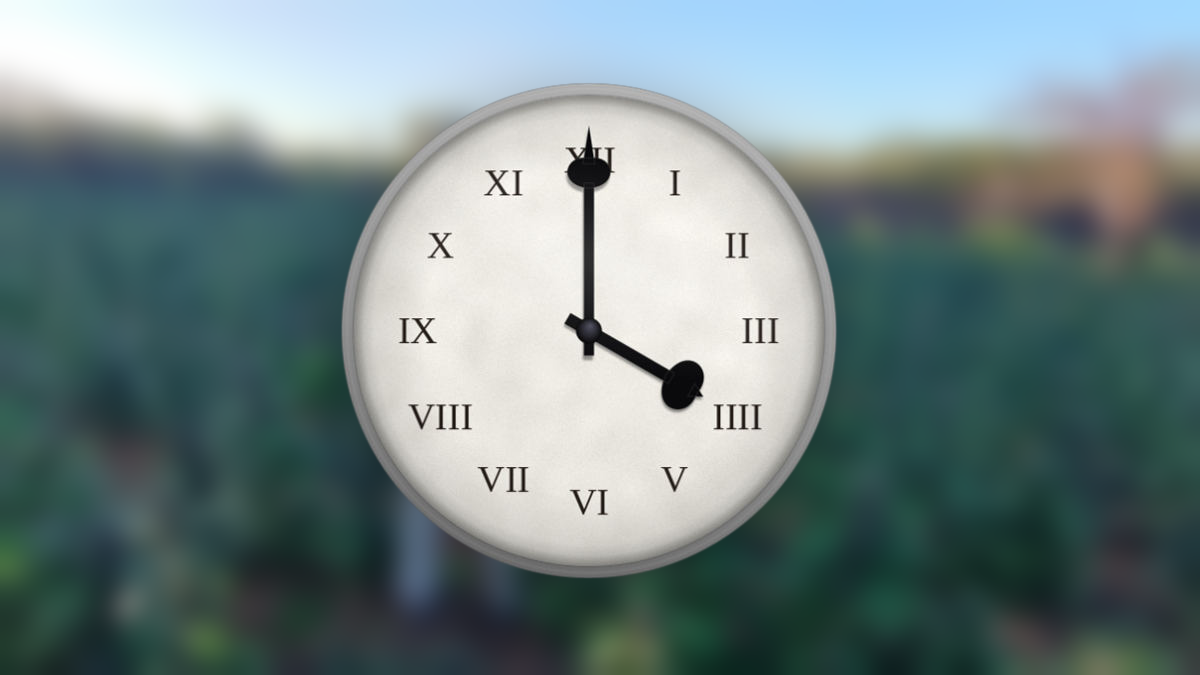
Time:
4.00
